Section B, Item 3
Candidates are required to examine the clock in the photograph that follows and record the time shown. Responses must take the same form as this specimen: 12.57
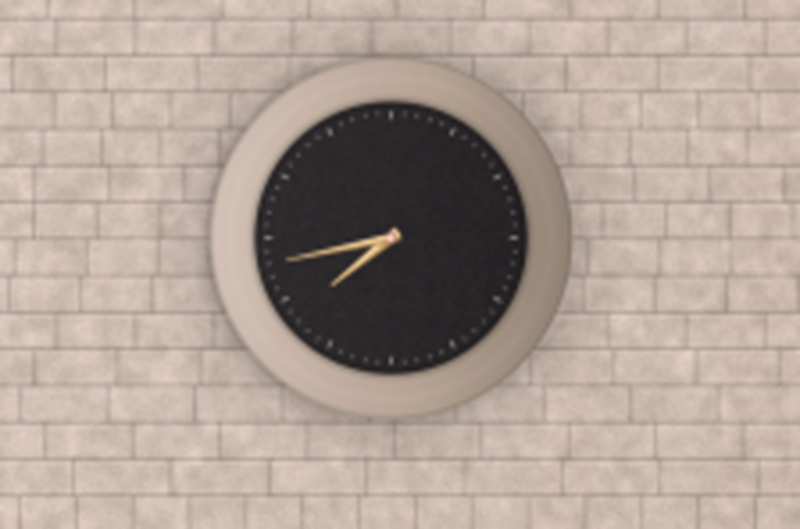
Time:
7.43
